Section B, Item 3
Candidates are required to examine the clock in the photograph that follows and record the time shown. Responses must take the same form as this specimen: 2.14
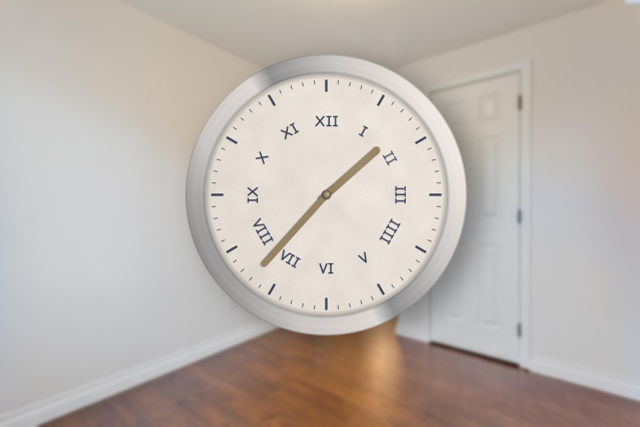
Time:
1.37
